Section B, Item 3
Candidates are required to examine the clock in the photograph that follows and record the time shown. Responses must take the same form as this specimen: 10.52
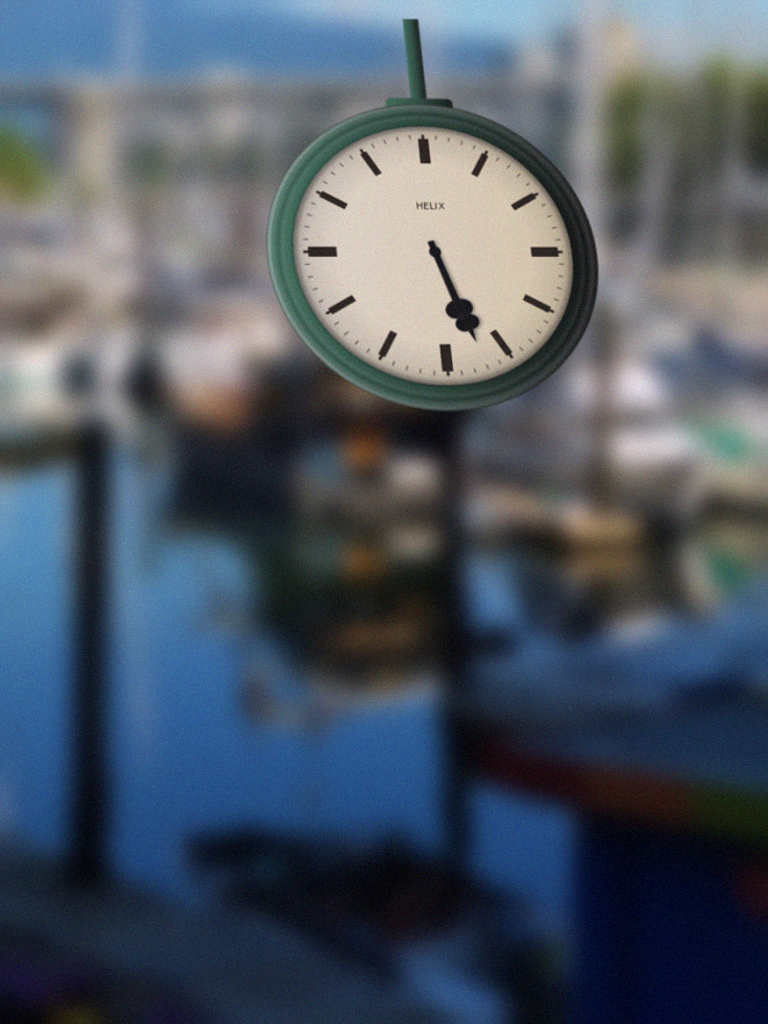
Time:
5.27
